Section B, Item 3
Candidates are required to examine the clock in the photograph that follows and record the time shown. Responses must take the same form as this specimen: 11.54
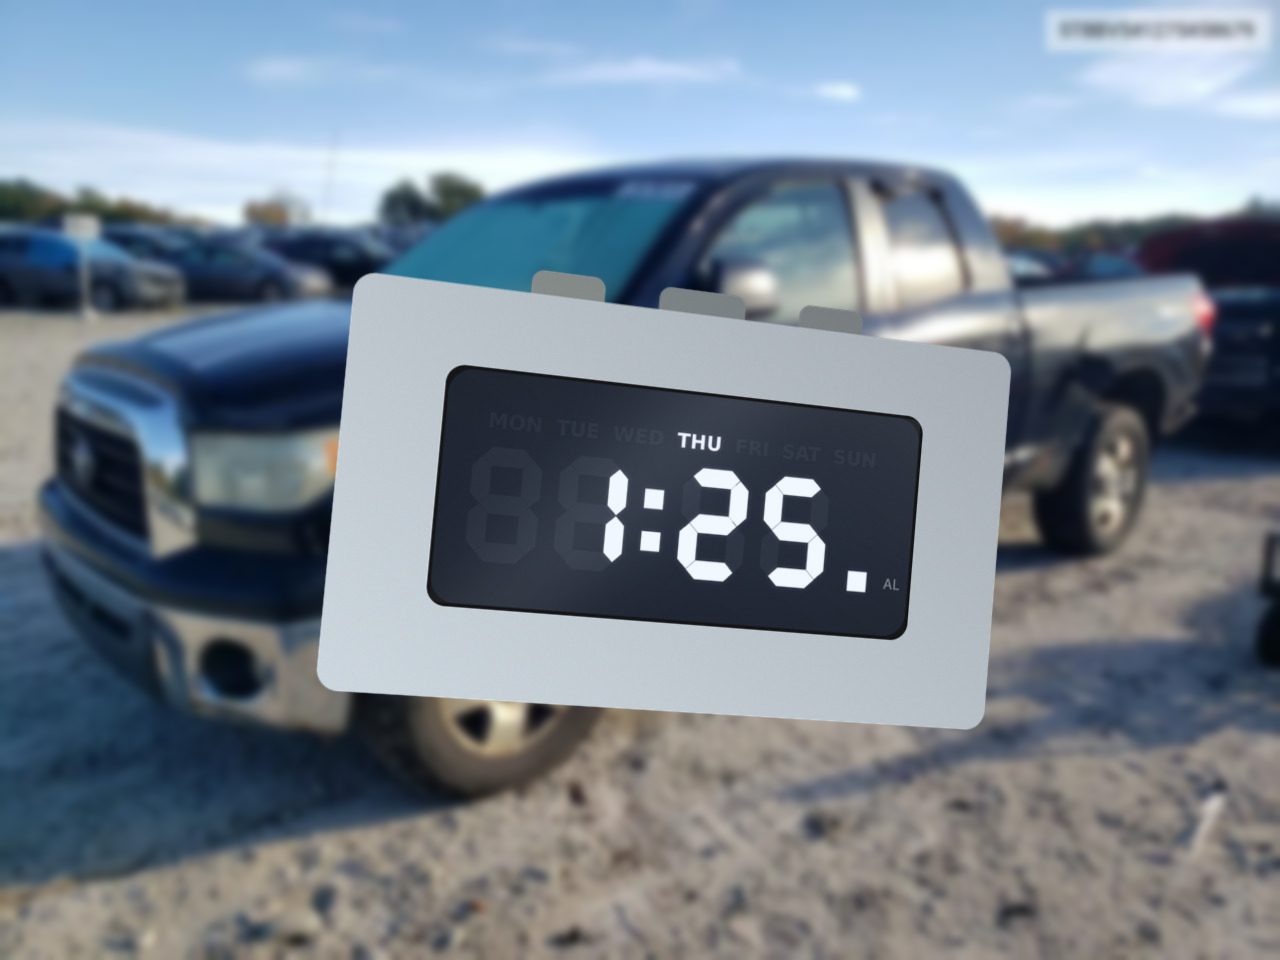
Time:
1.25
